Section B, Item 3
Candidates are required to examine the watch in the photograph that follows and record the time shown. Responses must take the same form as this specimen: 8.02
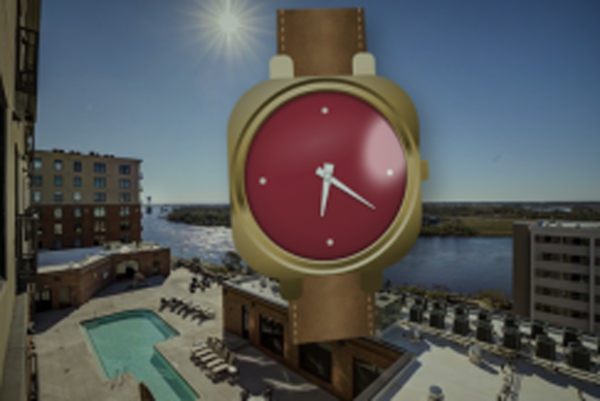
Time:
6.21
